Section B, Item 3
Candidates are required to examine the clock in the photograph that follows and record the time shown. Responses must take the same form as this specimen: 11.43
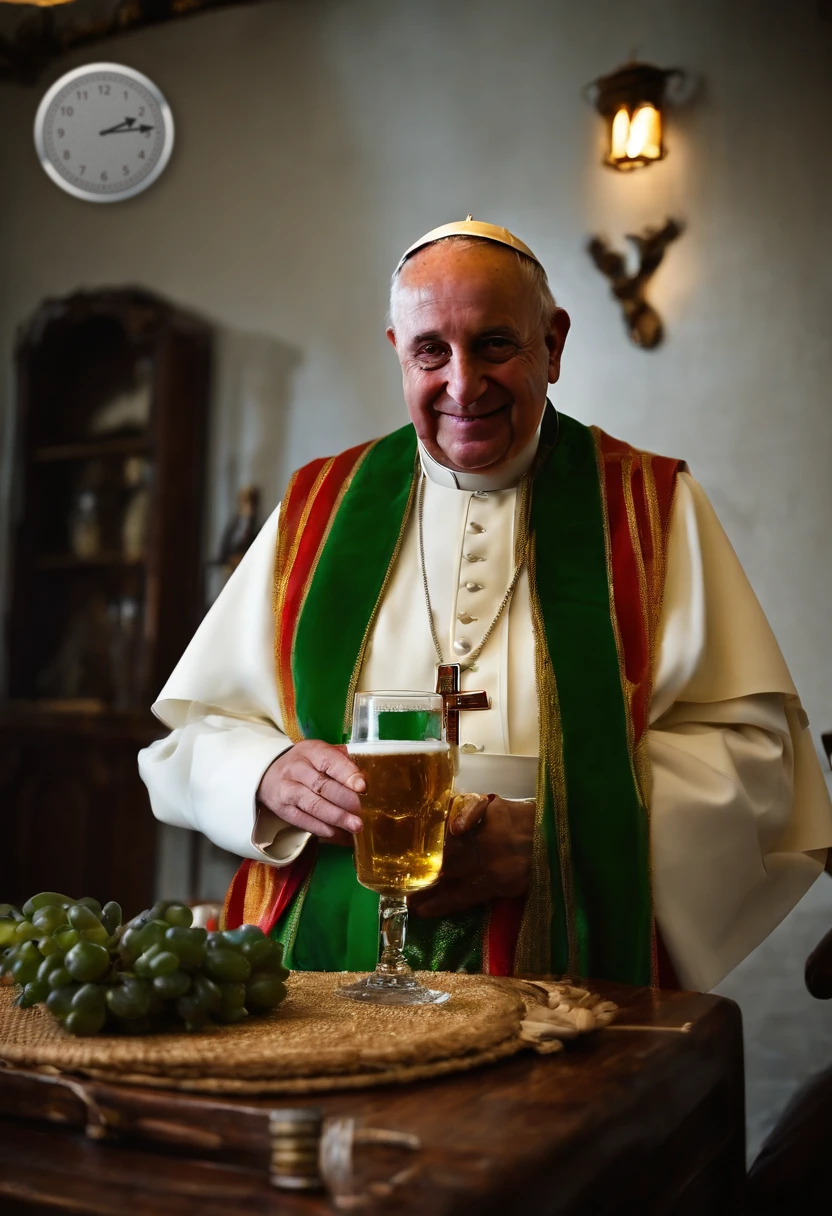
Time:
2.14
